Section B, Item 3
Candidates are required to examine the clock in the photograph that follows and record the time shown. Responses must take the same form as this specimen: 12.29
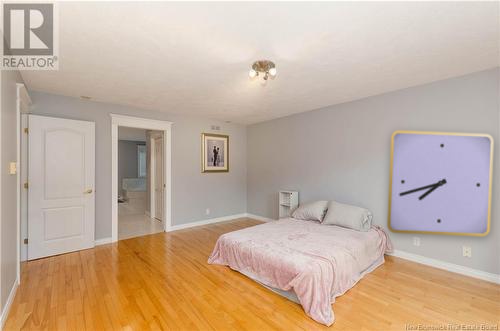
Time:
7.42
